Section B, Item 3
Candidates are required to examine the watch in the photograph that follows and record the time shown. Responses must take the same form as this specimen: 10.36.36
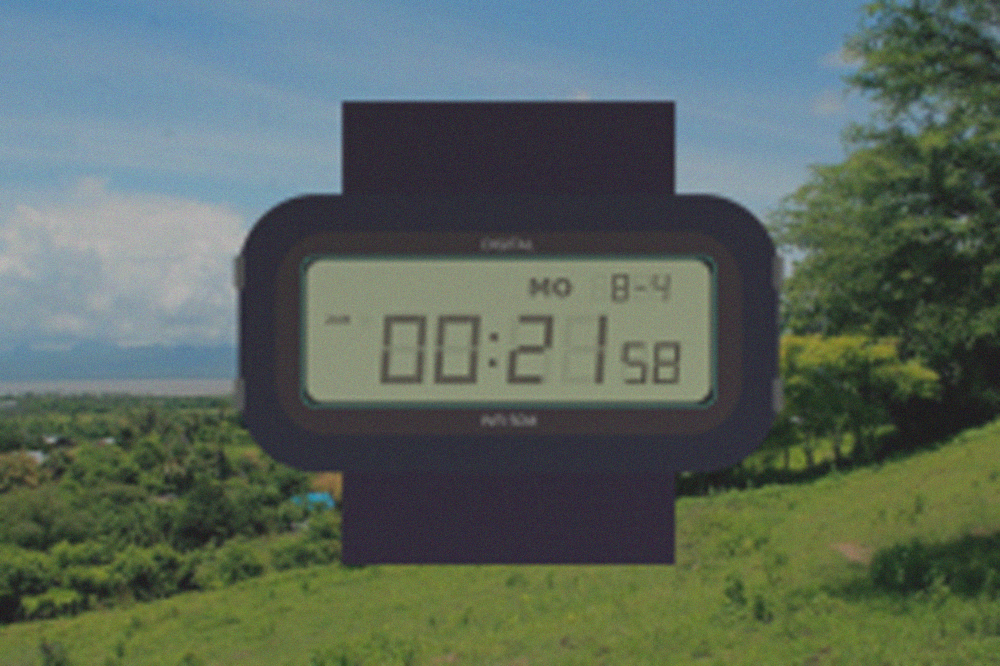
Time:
0.21.58
